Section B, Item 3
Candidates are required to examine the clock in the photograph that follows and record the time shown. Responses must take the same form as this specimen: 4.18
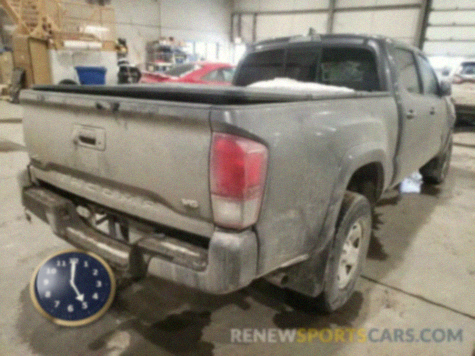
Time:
5.00
